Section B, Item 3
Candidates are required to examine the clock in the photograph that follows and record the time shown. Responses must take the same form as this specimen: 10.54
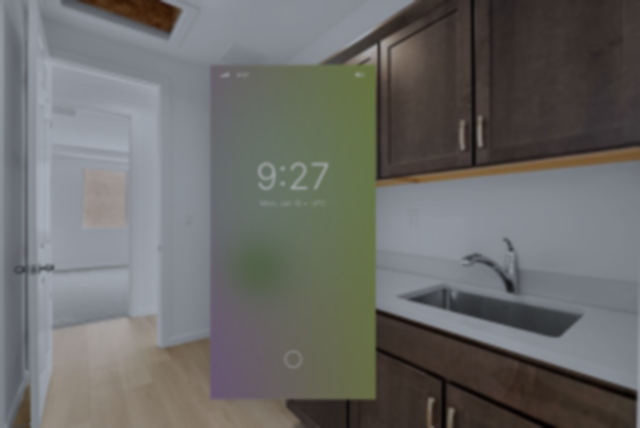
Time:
9.27
